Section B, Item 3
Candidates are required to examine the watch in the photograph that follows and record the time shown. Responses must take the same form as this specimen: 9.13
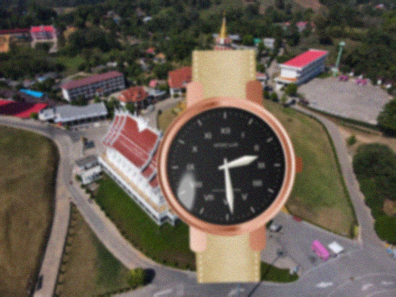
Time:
2.29
